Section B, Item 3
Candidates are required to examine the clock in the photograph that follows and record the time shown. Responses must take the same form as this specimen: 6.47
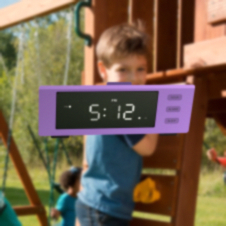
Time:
5.12
